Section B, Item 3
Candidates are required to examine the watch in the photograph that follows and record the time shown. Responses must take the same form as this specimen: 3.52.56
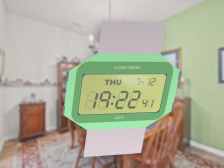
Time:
19.22.41
